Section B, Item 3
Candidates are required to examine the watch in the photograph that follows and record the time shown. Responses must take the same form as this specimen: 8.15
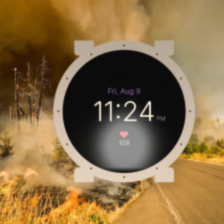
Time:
11.24
